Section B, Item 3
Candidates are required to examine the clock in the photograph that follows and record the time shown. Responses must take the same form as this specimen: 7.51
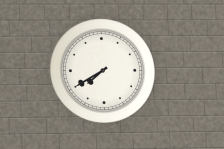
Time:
7.40
